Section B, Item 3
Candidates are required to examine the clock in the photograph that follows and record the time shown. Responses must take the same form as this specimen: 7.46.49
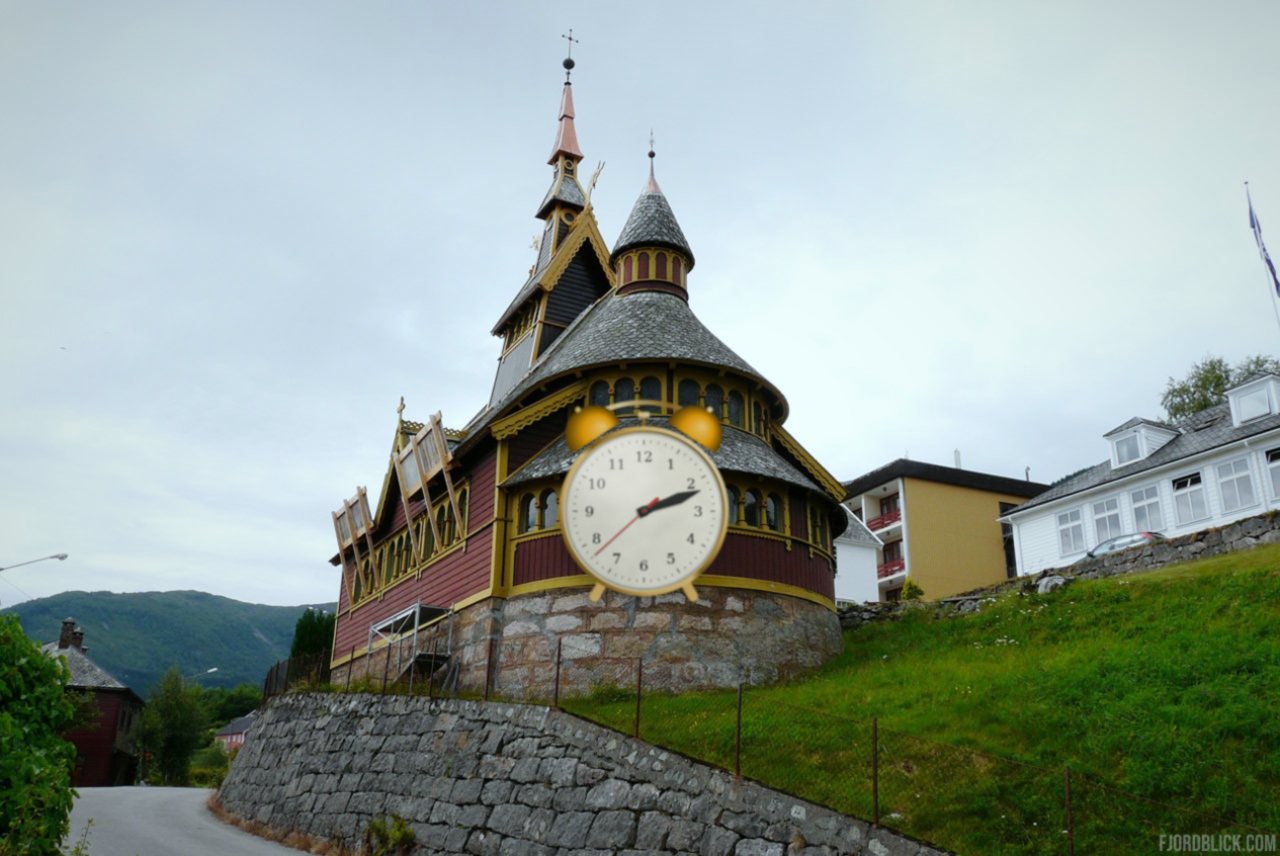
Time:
2.11.38
